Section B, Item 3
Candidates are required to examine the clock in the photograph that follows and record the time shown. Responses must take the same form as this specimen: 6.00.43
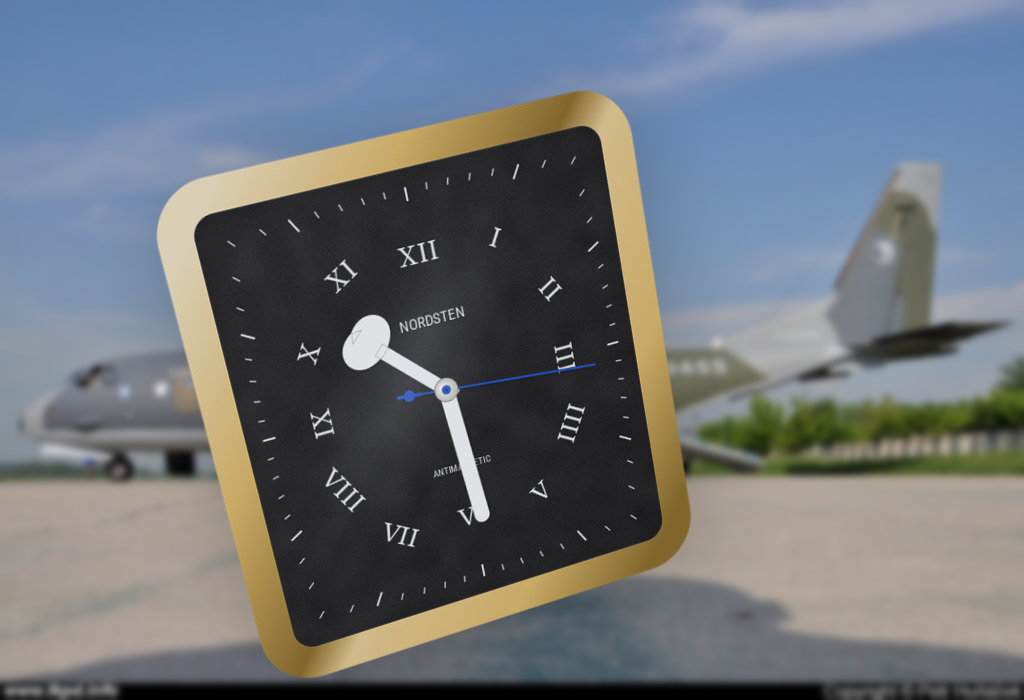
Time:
10.29.16
